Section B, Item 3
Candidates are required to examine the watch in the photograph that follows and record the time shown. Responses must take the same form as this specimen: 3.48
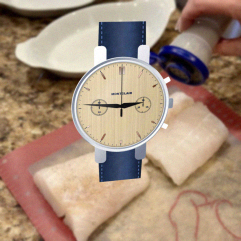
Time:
2.46
